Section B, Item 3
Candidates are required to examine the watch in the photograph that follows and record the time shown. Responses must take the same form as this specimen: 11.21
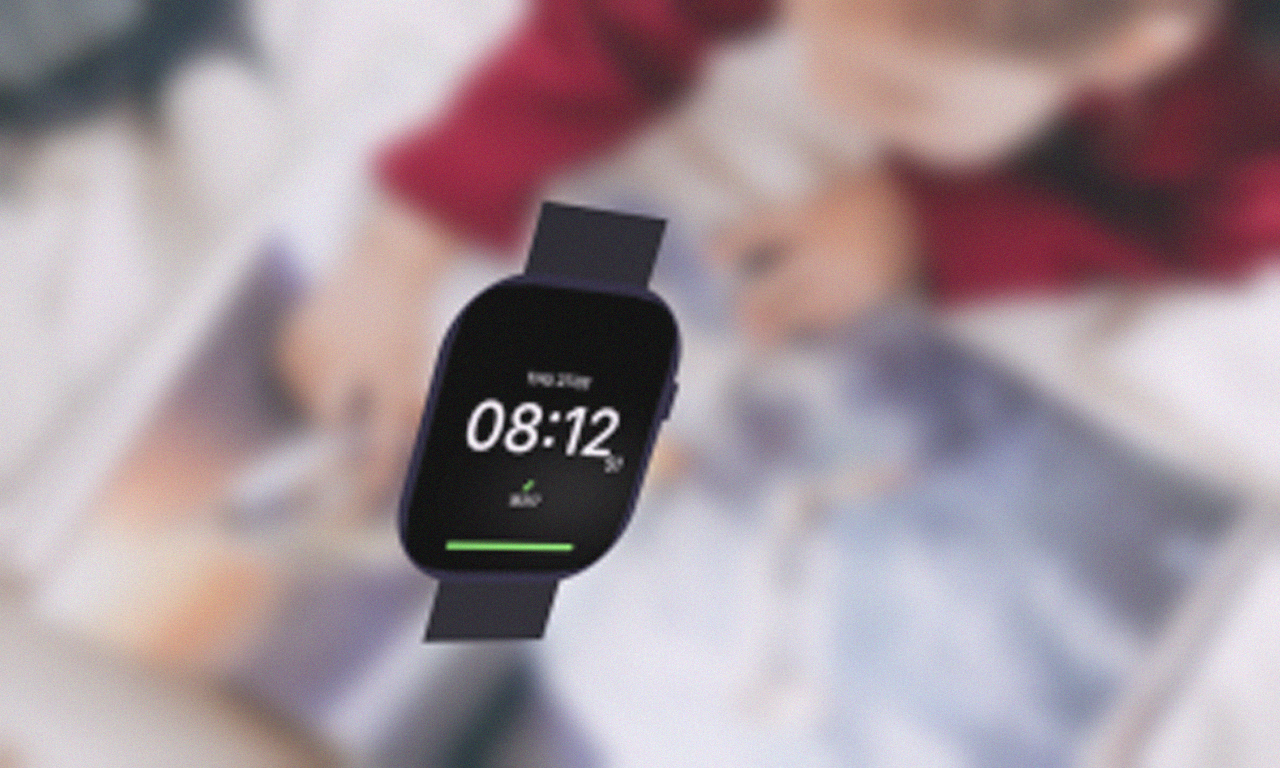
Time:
8.12
